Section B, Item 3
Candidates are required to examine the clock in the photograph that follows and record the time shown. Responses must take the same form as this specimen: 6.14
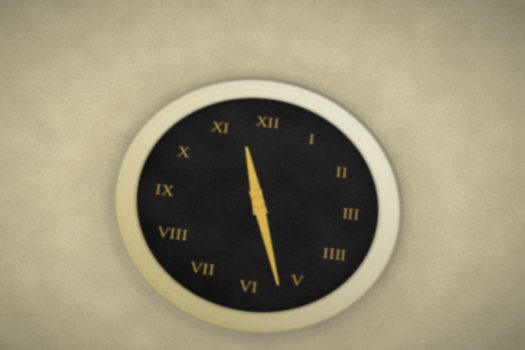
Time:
11.27
